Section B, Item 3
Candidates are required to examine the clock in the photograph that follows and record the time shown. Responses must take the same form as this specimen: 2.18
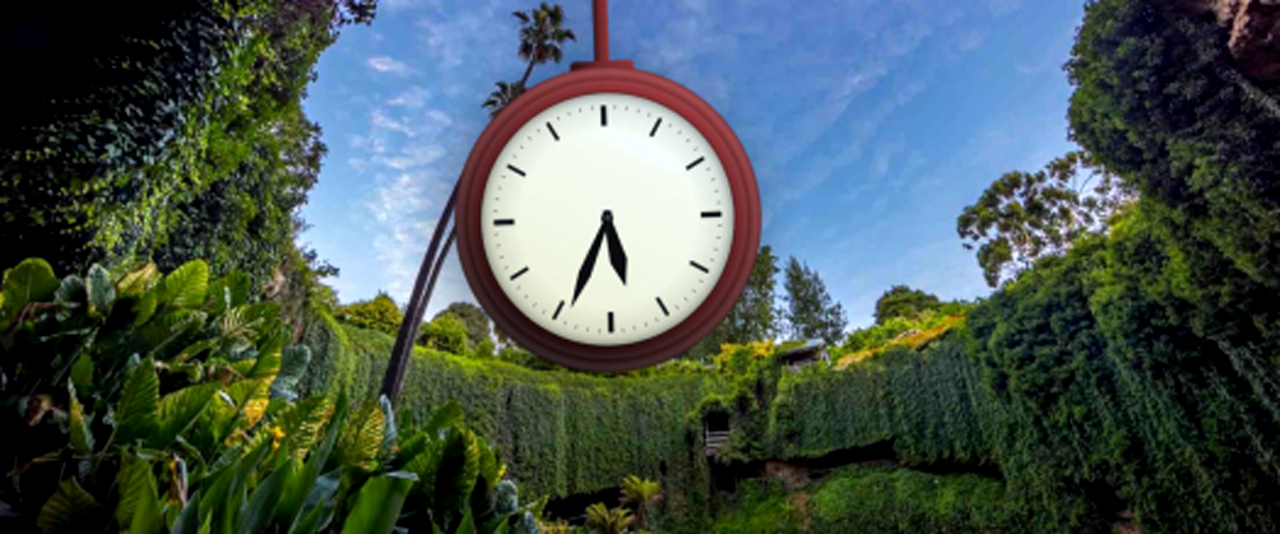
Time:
5.34
